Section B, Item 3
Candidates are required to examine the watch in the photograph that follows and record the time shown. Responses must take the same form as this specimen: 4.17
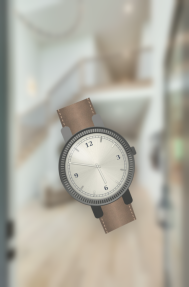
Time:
5.50
